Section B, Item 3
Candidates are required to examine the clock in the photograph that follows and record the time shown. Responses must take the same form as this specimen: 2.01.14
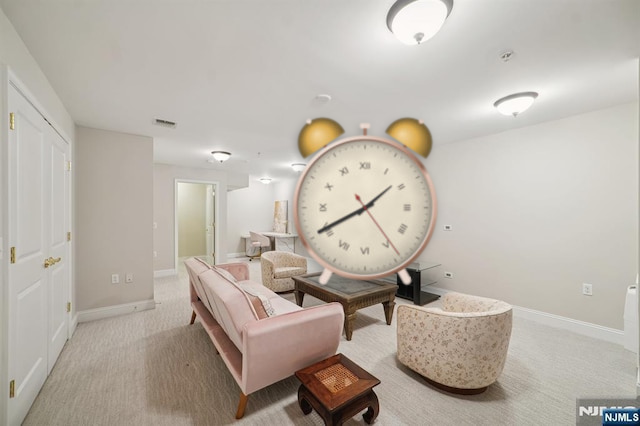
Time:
1.40.24
